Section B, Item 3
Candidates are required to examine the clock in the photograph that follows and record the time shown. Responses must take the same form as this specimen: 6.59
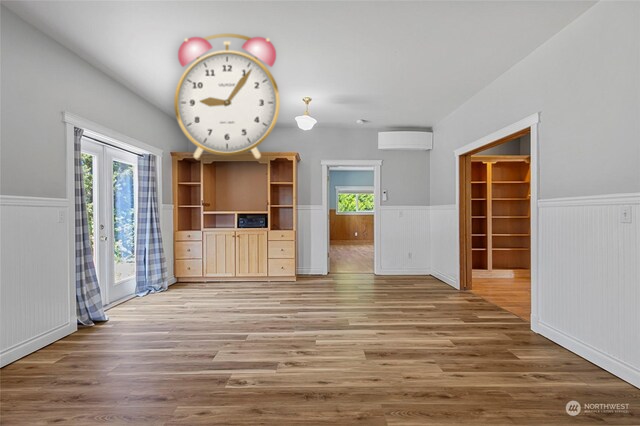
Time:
9.06
